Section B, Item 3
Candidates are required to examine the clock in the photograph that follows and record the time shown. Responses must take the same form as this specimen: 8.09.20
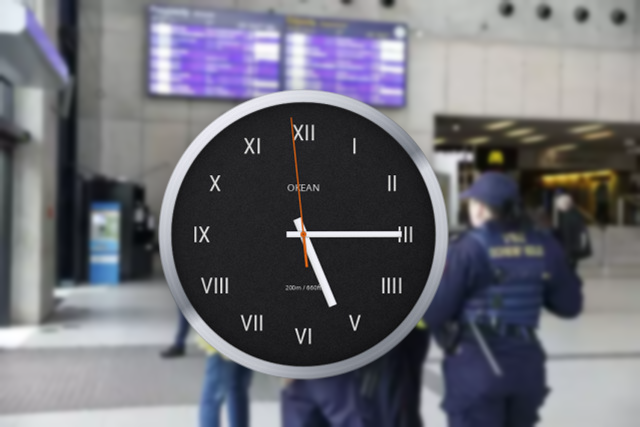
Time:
5.14.59
